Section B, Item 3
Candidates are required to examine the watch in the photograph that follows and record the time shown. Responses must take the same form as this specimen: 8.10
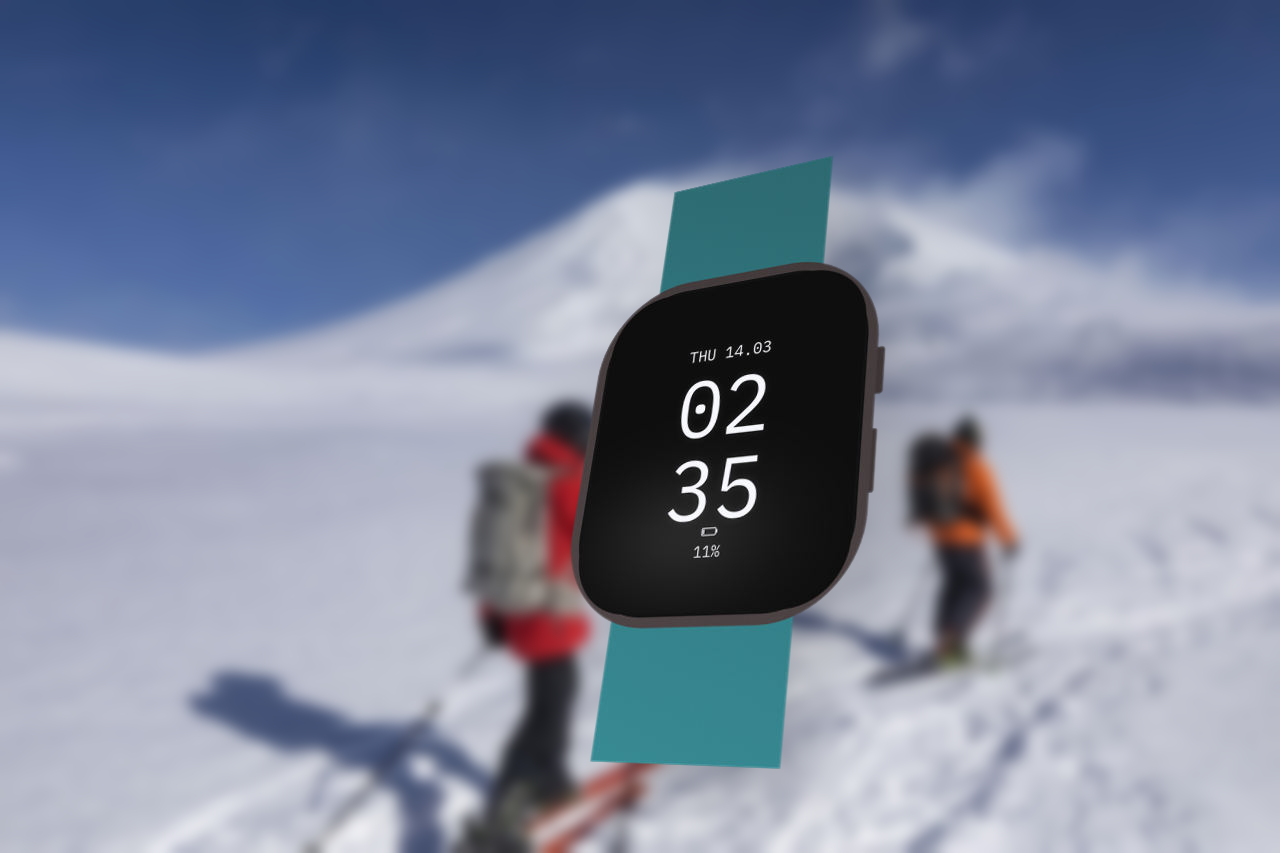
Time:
2.35
